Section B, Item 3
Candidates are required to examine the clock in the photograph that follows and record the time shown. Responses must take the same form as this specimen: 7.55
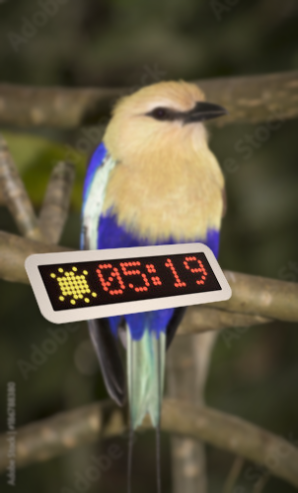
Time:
5.19
